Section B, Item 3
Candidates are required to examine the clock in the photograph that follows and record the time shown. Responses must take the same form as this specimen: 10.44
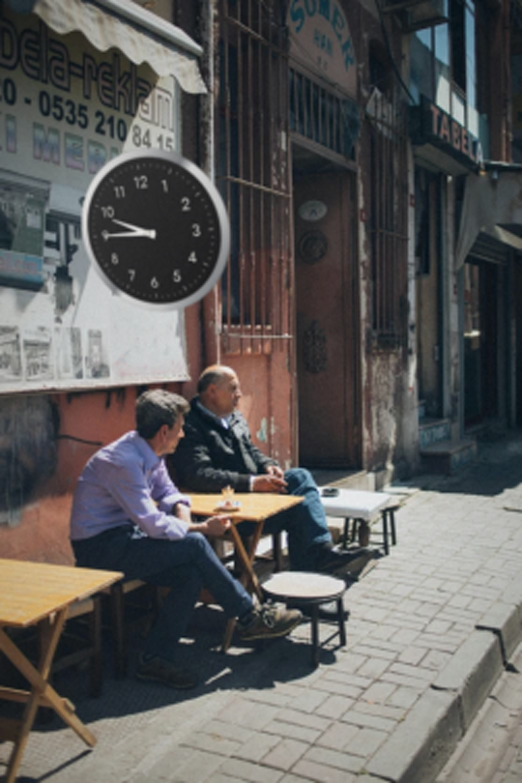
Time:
9.45
